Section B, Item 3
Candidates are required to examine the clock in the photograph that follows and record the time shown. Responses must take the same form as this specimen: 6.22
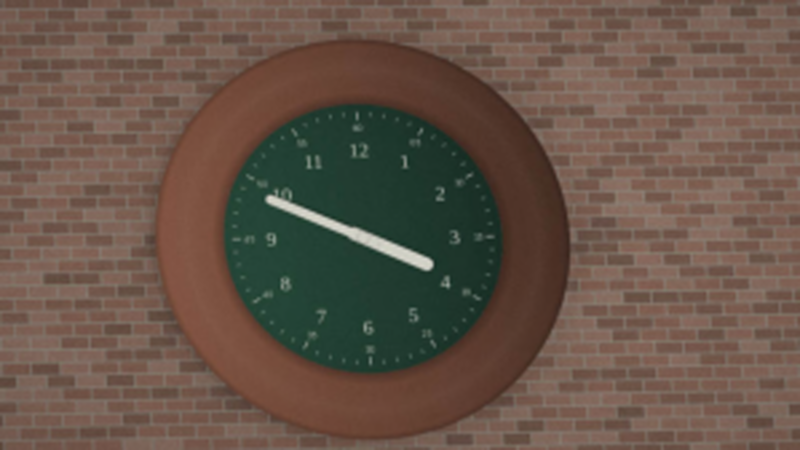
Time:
3.49
